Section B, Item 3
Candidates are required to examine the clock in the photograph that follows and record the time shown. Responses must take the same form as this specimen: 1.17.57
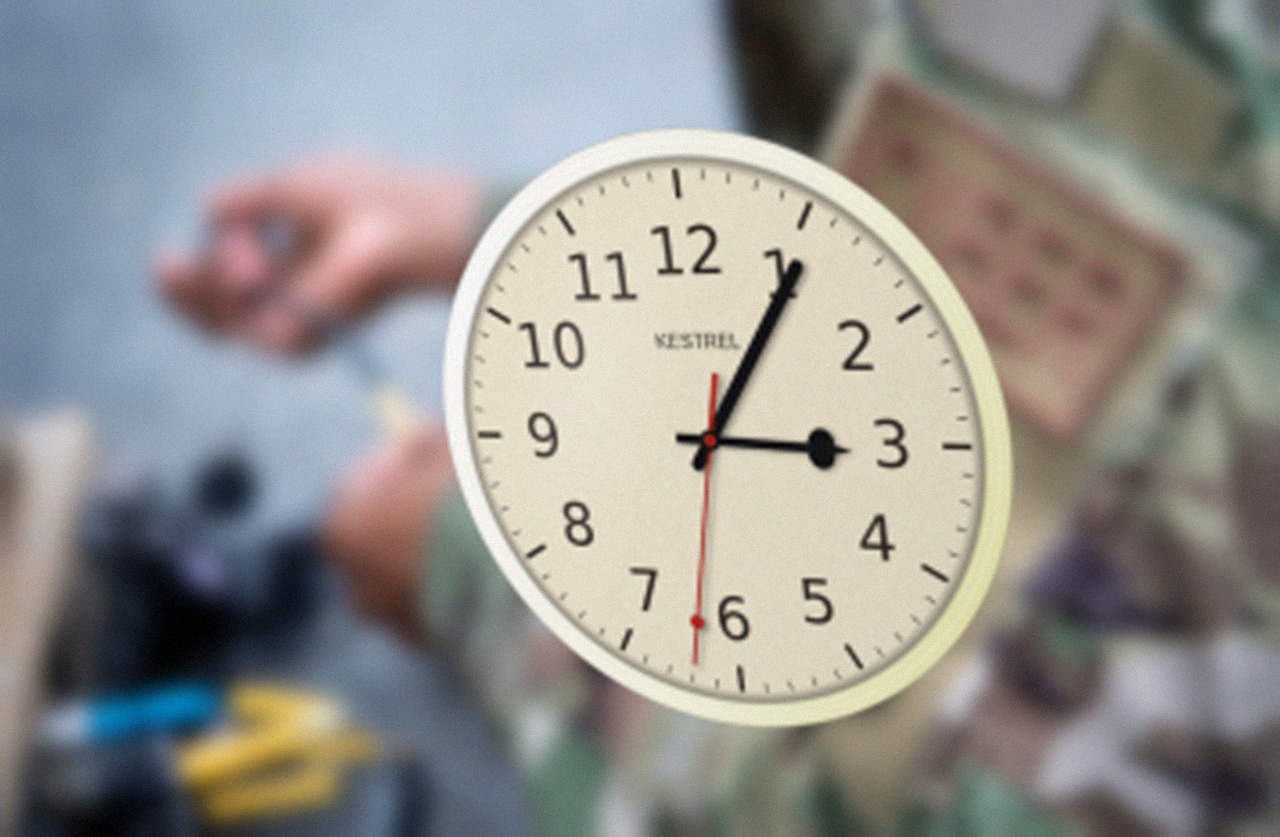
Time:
3.05.32
